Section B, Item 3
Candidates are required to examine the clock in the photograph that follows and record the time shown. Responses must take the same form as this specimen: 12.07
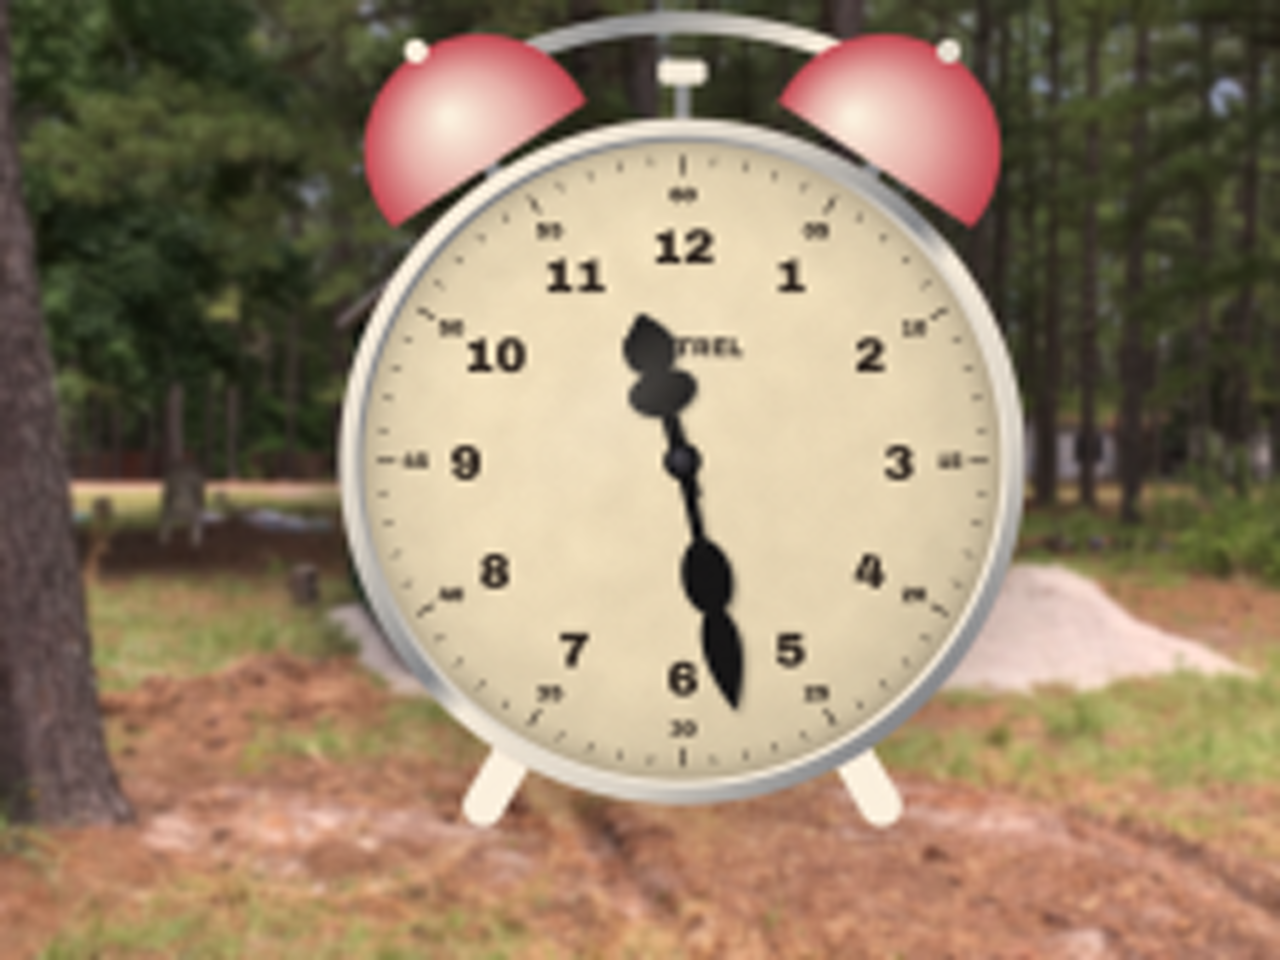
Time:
11.28
